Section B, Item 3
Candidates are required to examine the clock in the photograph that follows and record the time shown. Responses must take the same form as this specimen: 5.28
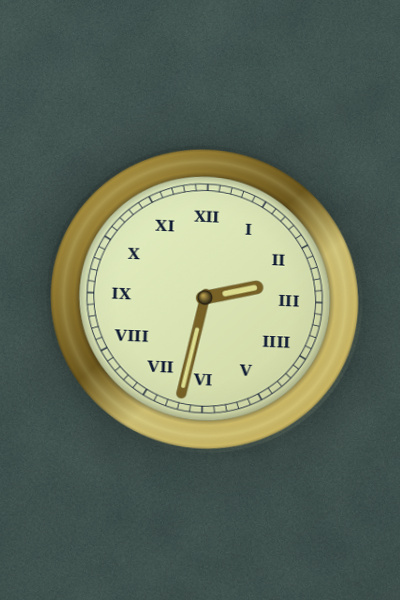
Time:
2.32
